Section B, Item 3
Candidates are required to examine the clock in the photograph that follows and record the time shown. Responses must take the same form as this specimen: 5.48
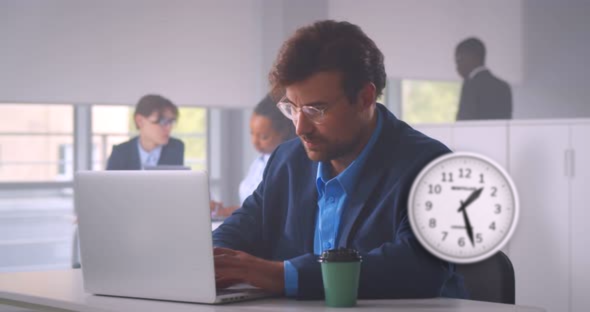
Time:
1.27
